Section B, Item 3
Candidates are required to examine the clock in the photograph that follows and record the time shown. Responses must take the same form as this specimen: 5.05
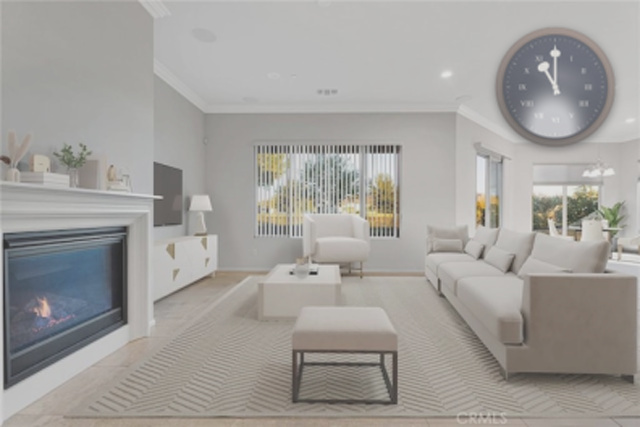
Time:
11.00
